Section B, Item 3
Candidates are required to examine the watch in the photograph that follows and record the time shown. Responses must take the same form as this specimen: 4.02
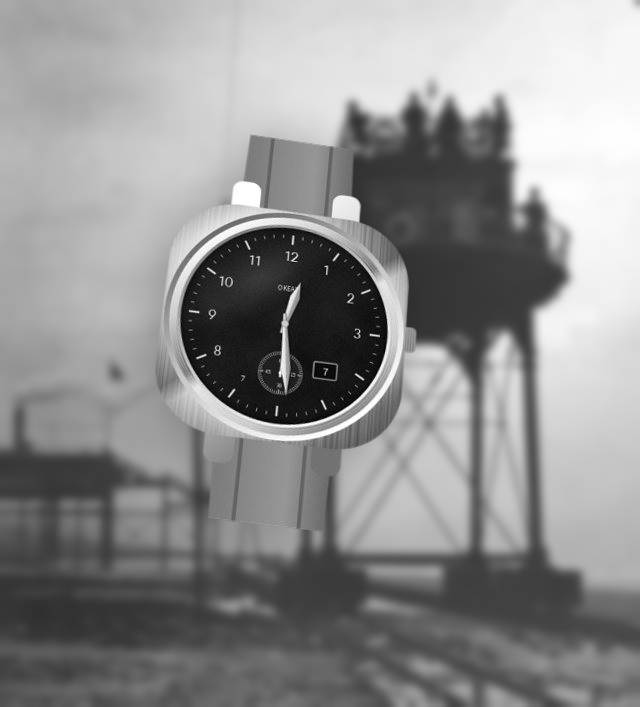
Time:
12.29
